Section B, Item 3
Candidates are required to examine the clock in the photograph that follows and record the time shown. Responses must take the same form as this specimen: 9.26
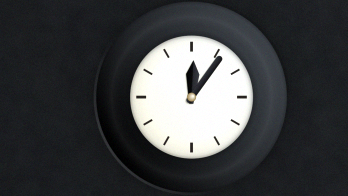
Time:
12.06
